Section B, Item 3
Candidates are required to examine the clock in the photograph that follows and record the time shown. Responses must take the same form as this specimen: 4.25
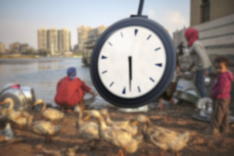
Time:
5.28
